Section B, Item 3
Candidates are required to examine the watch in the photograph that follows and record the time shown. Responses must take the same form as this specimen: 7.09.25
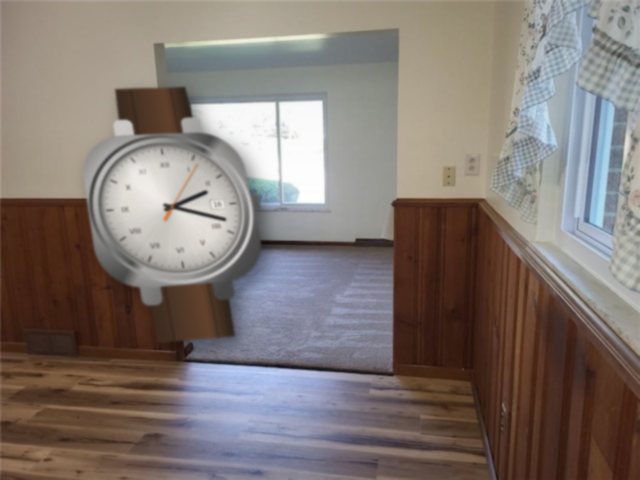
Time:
2.18.06
